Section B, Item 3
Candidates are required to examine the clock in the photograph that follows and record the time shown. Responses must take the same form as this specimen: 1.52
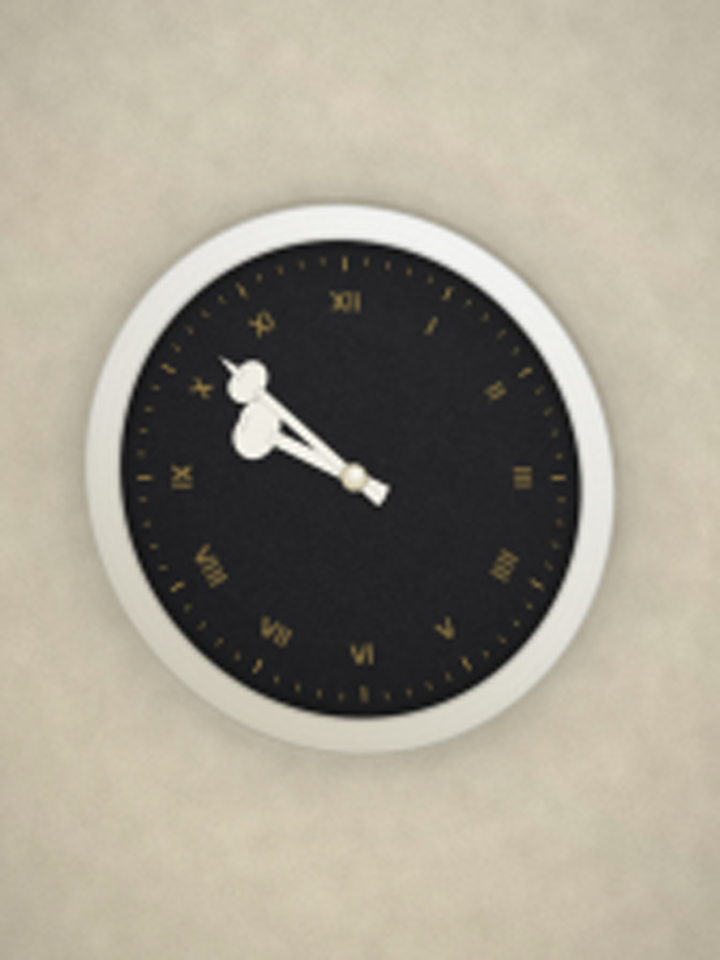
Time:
9.52
